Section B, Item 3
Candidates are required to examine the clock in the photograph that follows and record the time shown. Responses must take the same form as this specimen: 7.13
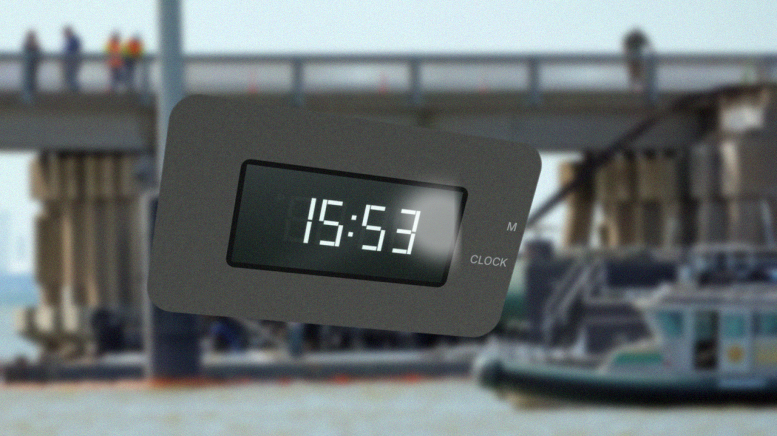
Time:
15.53
